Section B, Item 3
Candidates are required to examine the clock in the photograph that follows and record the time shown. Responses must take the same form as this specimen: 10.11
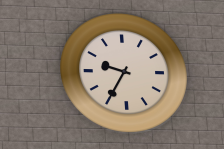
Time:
9.35
